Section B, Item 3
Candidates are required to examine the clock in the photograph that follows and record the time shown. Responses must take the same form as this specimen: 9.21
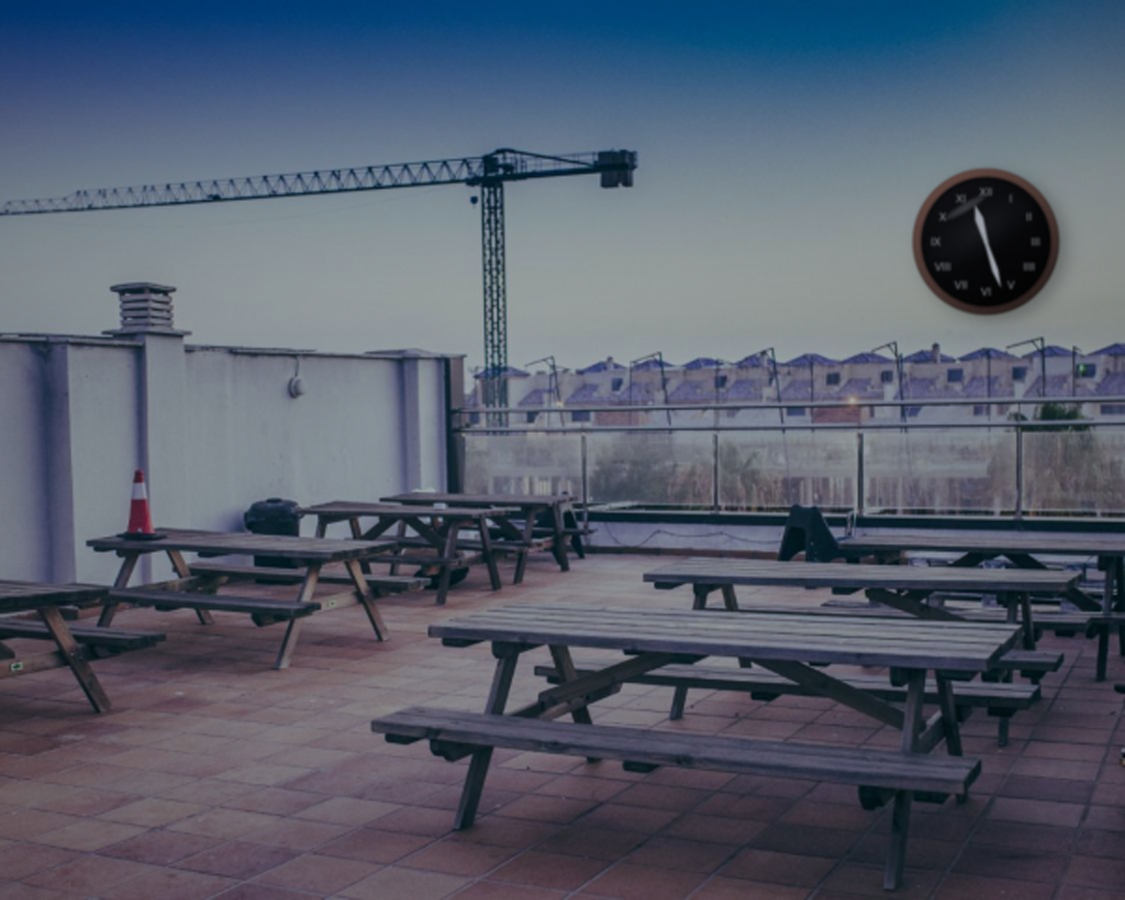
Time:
11.27
